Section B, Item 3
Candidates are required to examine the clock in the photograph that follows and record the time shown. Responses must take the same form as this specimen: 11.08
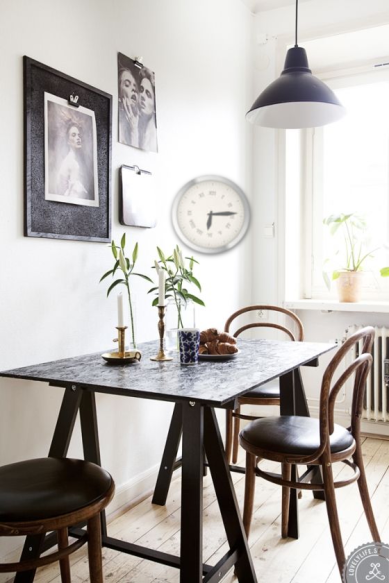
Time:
6.14
